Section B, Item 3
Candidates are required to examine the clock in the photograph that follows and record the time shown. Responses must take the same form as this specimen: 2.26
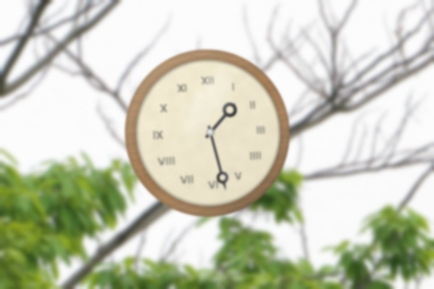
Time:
1.28
